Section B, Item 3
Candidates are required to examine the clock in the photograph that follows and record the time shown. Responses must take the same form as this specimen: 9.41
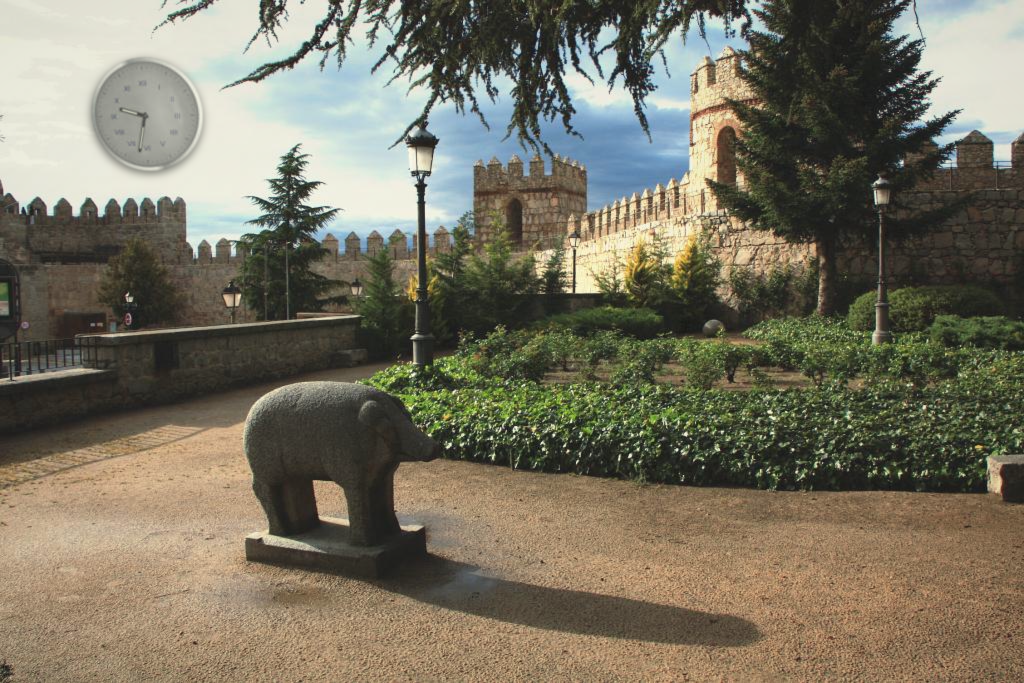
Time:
9.32
